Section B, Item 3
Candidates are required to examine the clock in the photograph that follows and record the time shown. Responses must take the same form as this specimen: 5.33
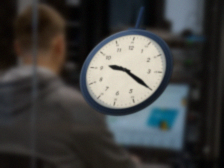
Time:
9.20
